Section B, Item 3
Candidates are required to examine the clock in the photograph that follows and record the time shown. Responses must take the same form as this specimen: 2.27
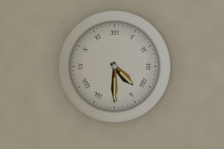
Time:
4.30
